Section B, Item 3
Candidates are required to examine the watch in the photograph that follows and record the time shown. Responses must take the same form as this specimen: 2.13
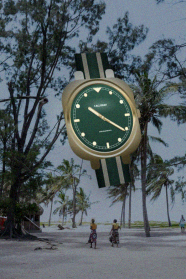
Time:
10.21
